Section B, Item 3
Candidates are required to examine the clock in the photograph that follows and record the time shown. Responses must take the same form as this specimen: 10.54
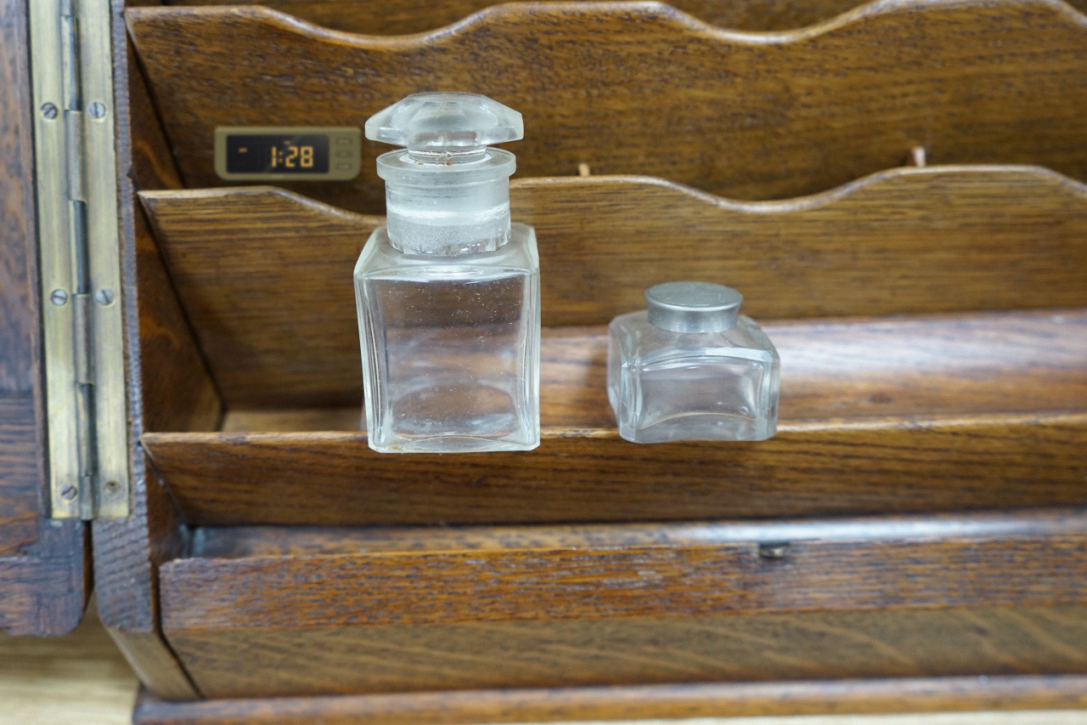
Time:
1.28
